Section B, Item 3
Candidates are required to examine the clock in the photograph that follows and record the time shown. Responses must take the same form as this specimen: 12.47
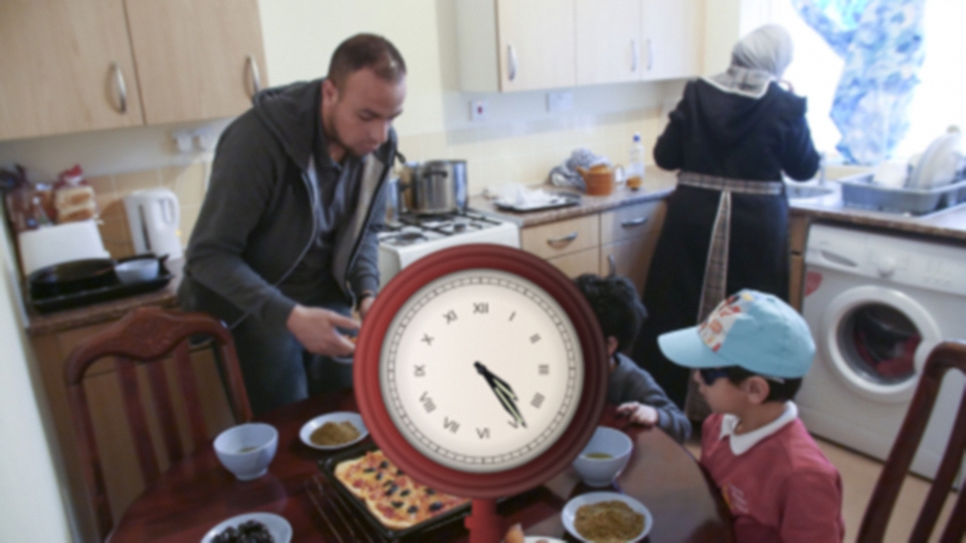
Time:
4.24
